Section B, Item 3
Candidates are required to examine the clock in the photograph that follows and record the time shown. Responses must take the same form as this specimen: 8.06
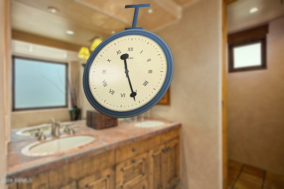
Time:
11.26
